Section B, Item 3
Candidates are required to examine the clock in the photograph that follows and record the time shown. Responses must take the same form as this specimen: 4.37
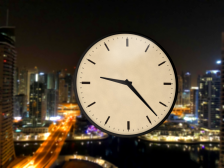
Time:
9.23
